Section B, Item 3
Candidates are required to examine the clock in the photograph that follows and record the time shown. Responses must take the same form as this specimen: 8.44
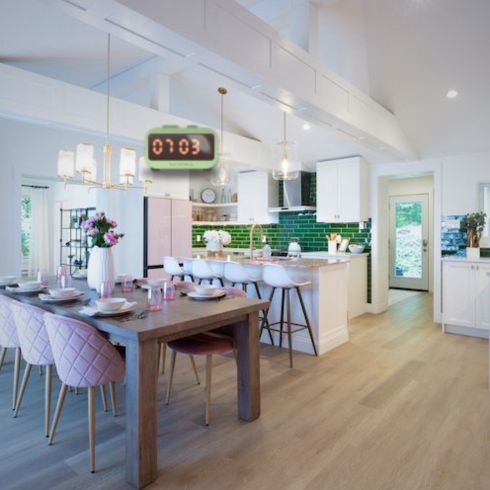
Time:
7.03
